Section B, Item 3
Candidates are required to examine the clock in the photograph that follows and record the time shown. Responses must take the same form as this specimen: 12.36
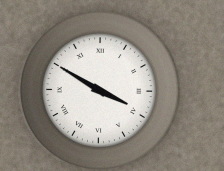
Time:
3.50
